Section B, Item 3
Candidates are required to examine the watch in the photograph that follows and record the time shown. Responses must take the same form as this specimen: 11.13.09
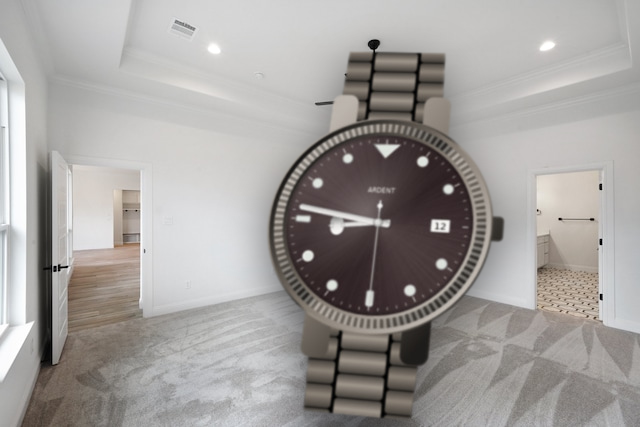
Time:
8.46.30
